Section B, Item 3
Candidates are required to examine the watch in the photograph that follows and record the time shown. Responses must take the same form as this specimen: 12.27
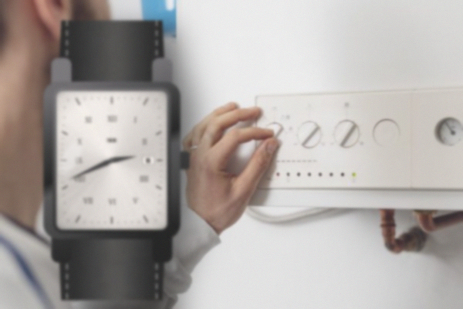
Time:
2.41
